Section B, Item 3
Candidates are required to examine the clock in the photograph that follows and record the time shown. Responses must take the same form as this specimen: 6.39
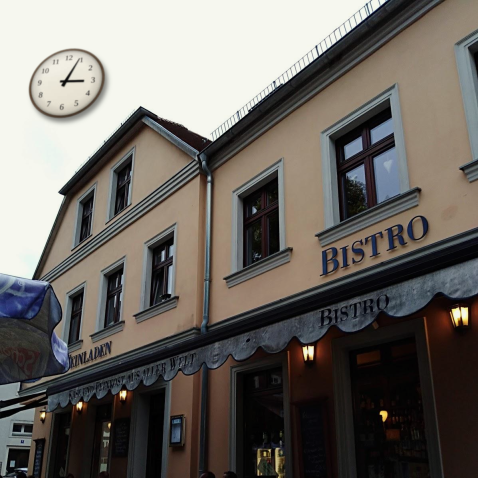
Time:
3.04
